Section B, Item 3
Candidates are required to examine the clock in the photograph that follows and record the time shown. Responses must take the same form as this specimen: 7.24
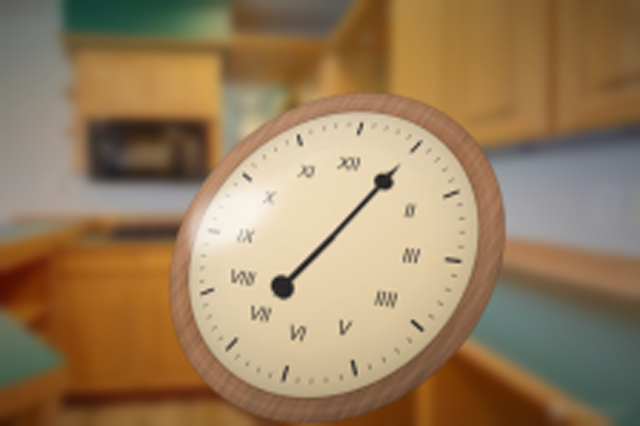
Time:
7.05
